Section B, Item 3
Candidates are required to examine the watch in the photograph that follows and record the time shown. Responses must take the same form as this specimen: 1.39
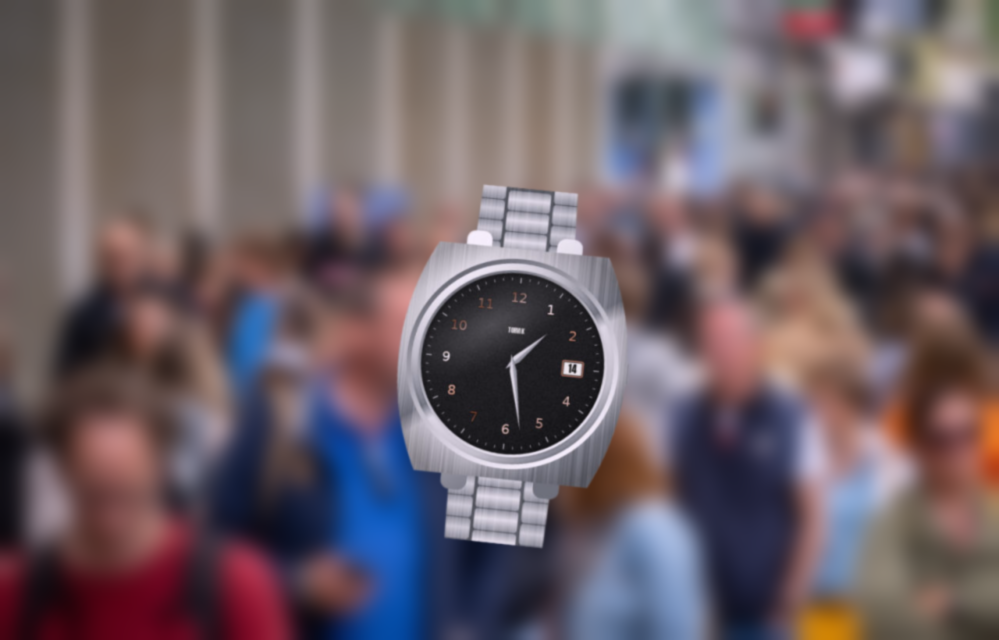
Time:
1.28
